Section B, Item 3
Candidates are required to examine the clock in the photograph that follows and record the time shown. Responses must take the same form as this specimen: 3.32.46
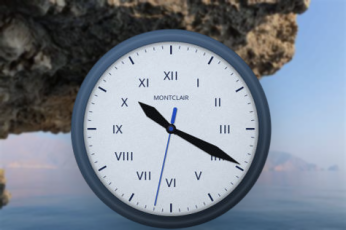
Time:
10.19.32
